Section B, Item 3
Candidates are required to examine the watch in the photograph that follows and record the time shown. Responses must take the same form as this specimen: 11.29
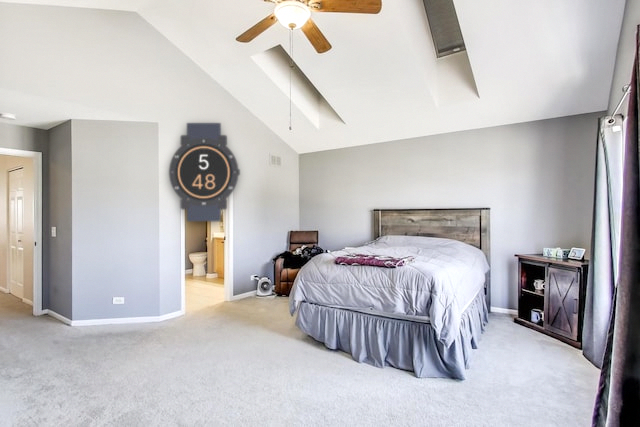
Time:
5.48
